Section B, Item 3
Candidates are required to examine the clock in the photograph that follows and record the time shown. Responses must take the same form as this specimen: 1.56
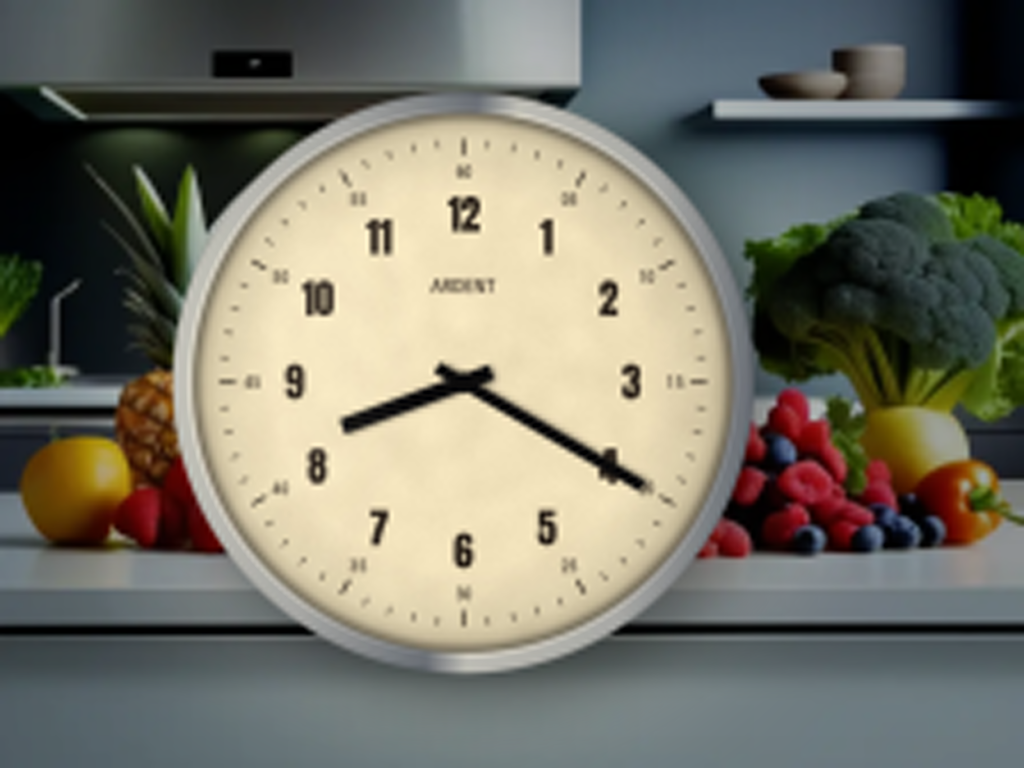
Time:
8.20
